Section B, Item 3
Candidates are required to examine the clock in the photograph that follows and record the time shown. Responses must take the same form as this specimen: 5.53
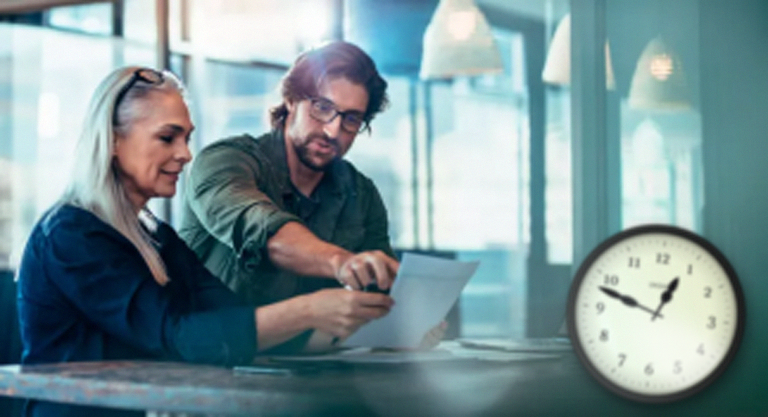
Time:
12.48
